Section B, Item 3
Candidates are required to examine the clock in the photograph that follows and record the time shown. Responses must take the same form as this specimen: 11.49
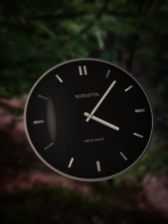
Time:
4.07
